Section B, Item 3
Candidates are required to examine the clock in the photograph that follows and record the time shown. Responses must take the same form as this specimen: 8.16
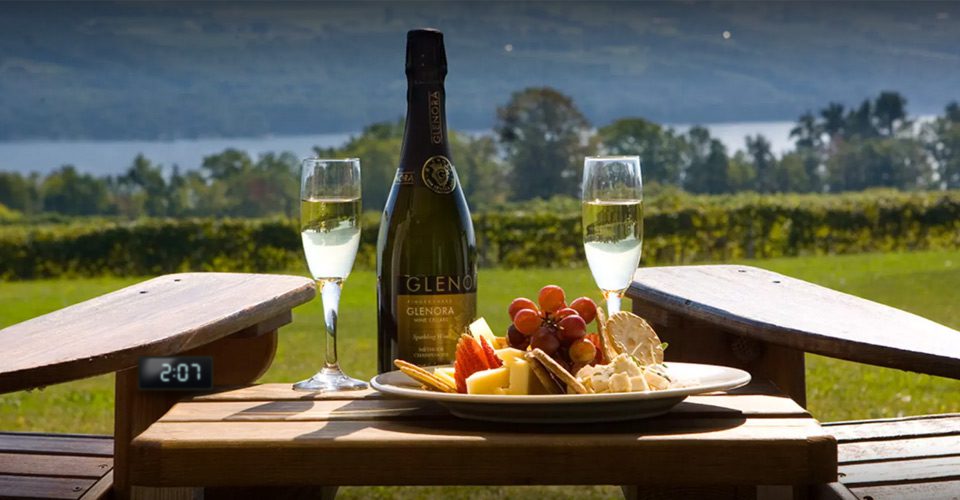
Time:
2.07
